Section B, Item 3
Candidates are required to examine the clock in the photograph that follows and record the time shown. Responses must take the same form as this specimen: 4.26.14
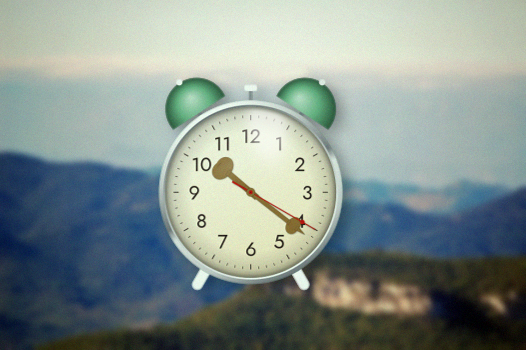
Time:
10.21.20
